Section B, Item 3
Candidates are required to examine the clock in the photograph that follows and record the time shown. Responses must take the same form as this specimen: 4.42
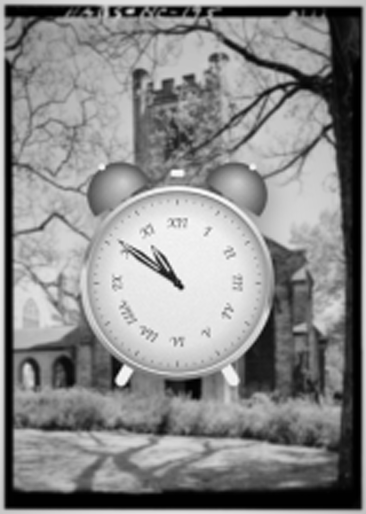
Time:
10.51
